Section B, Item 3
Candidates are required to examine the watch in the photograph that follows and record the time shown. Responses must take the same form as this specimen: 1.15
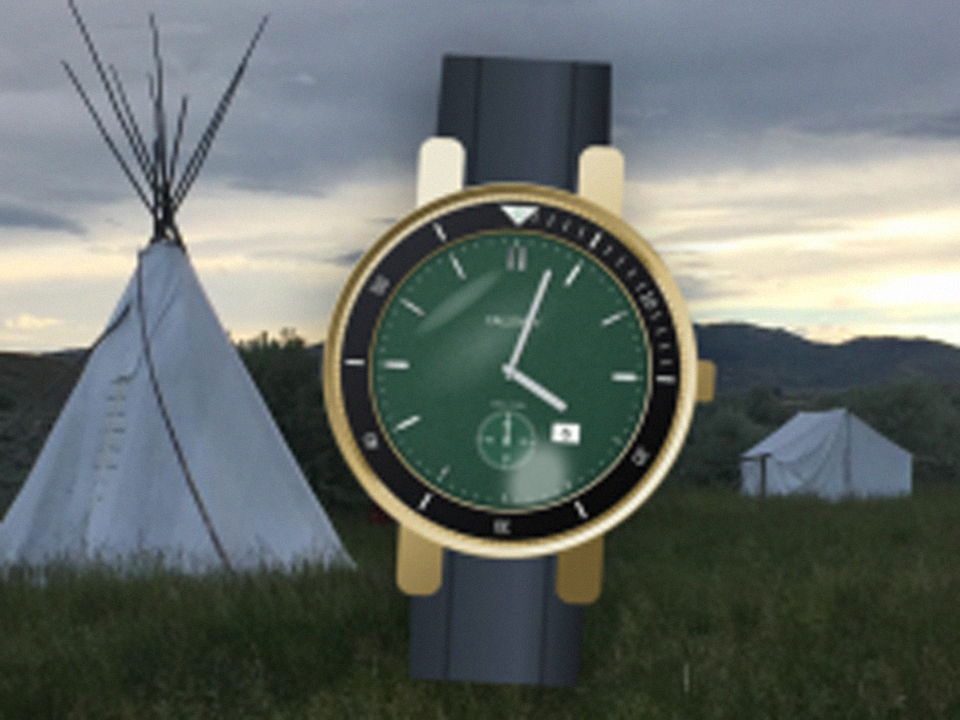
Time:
4.03
